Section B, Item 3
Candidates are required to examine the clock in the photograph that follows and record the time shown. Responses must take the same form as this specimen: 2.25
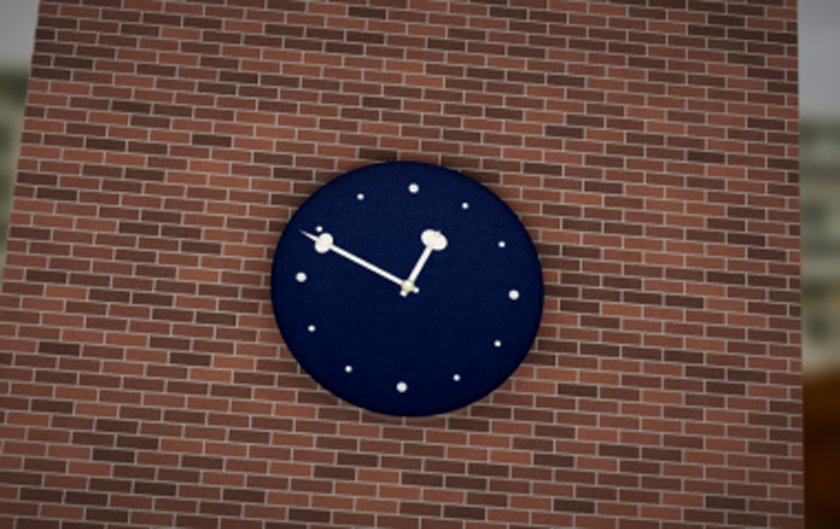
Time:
12.49
